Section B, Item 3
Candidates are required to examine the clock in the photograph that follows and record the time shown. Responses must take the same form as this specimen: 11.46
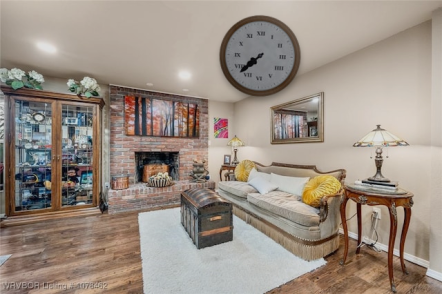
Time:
7.38
